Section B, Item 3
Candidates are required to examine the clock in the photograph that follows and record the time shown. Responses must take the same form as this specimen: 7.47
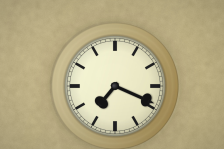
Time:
7.19
